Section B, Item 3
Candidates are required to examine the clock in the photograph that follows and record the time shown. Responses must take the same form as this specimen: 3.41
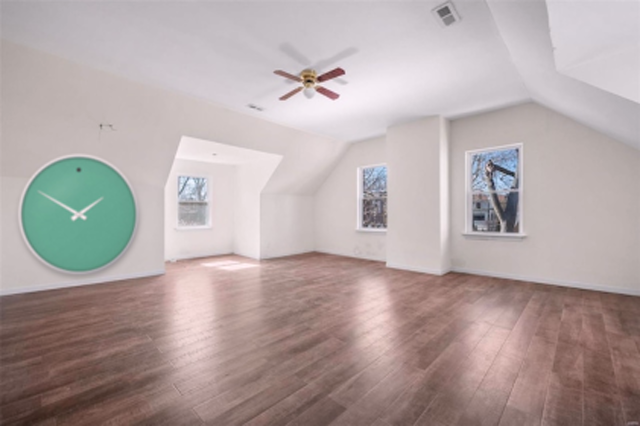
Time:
1.50
